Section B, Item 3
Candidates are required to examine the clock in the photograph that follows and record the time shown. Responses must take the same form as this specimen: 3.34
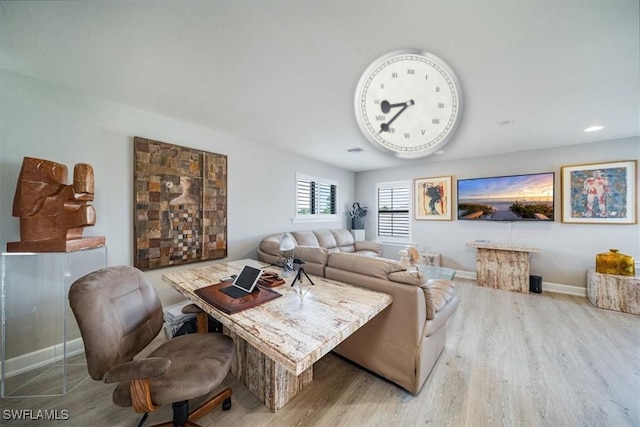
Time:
8.37
